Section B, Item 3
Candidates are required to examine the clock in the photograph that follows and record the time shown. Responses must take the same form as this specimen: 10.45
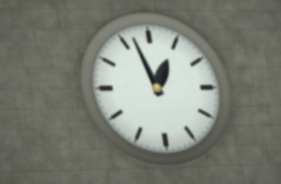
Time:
12.57
